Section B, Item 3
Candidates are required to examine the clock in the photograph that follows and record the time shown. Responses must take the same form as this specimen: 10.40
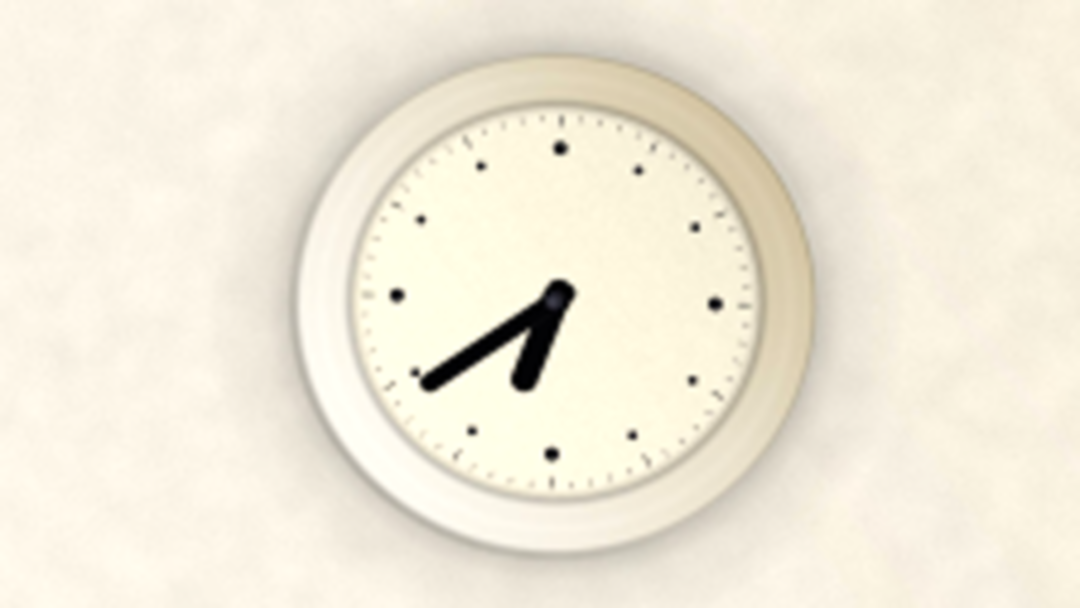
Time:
6.39
